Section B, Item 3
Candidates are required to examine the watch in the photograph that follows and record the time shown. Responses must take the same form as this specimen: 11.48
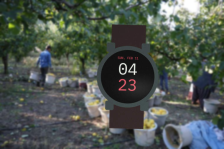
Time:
4.23
